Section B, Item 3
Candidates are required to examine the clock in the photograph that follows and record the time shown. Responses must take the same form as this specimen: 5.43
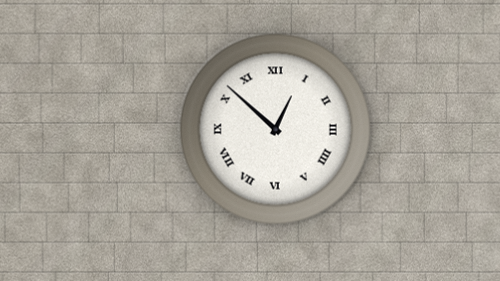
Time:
12.52
